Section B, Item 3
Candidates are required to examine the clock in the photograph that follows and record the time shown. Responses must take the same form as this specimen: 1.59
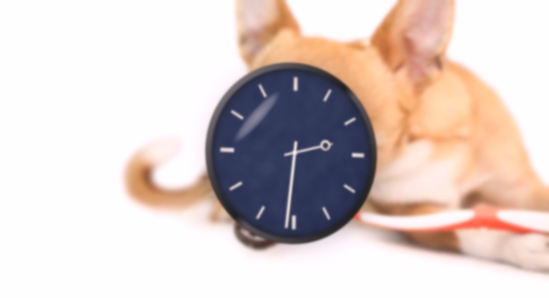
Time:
2.31
